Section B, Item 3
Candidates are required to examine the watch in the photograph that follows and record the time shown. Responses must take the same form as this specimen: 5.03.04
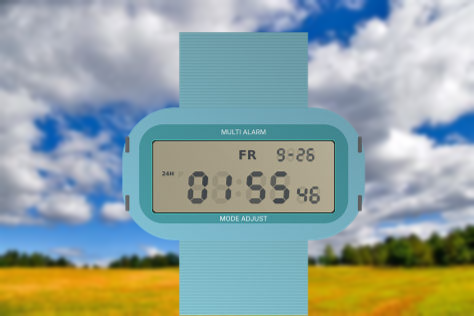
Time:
1.55.46
